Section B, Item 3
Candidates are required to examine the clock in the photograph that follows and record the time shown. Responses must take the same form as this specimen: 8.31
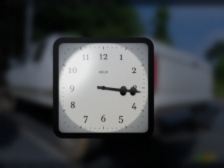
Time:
3.16
